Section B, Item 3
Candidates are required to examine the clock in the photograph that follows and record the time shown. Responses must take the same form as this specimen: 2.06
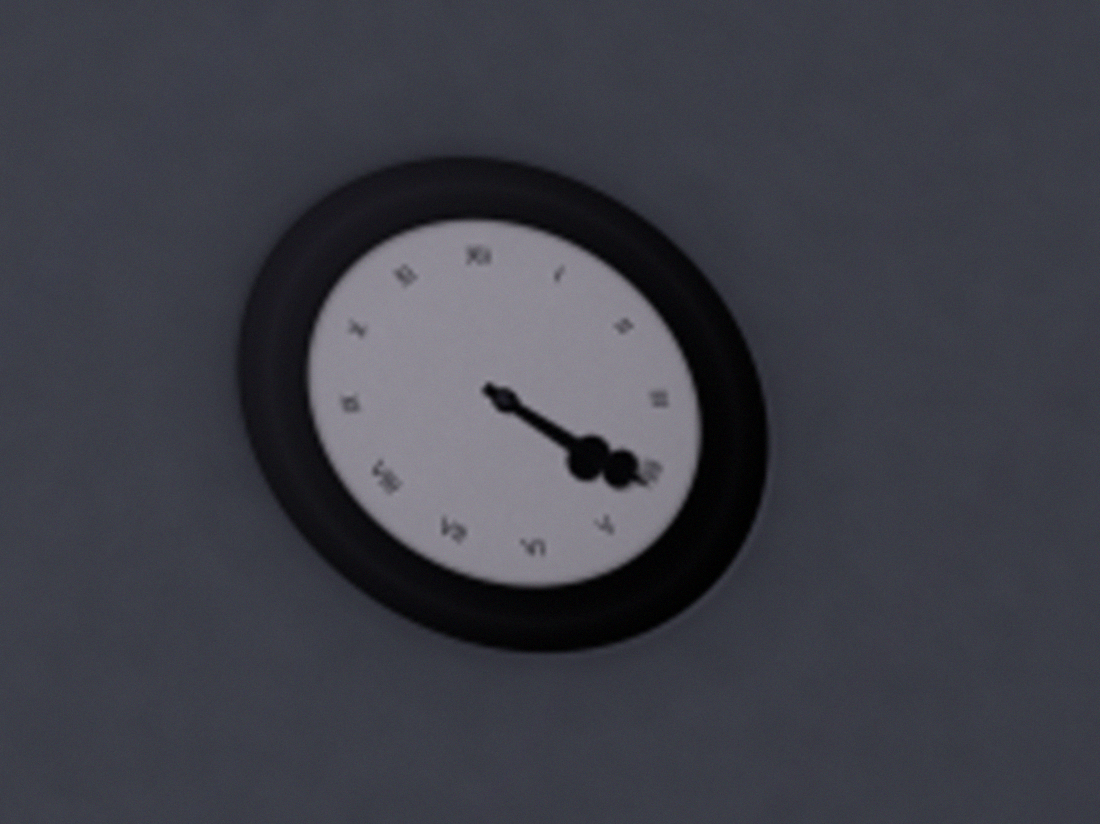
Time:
4.21
